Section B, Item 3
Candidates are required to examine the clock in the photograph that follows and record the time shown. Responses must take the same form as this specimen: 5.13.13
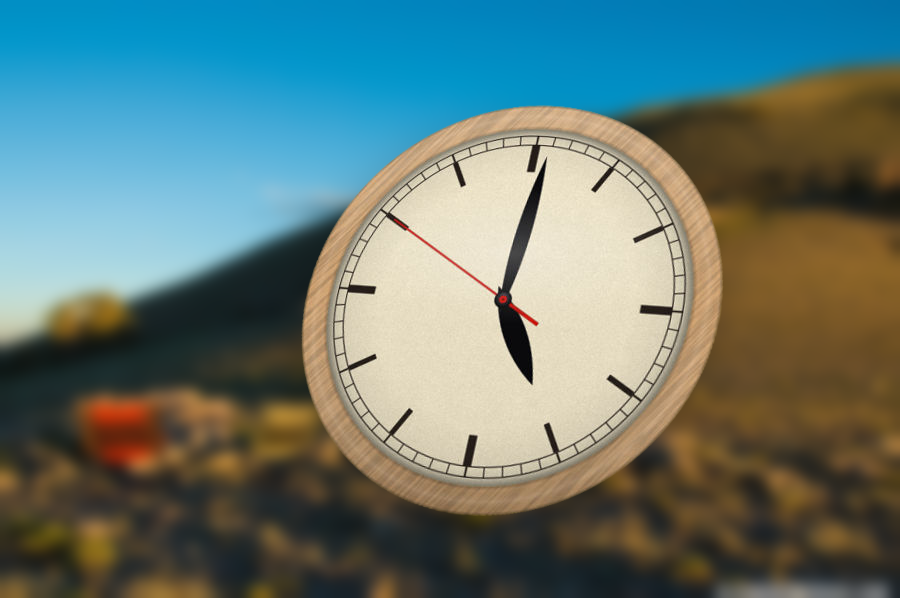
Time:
5.00.50
